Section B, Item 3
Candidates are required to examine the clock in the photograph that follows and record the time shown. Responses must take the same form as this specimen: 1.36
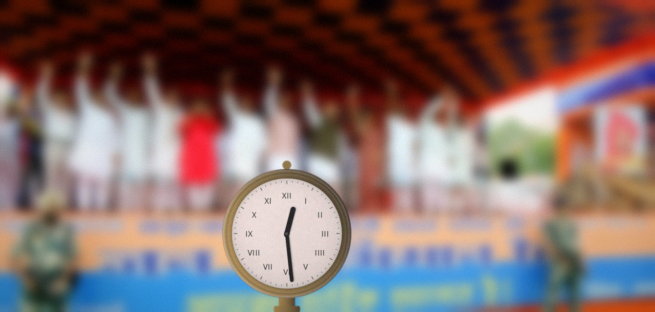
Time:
12.29
